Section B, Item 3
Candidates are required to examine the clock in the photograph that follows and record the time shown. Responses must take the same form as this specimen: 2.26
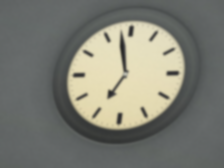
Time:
6.58
